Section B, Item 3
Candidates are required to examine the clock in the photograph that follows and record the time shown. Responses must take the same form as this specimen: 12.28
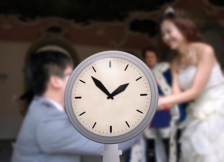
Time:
1.53
